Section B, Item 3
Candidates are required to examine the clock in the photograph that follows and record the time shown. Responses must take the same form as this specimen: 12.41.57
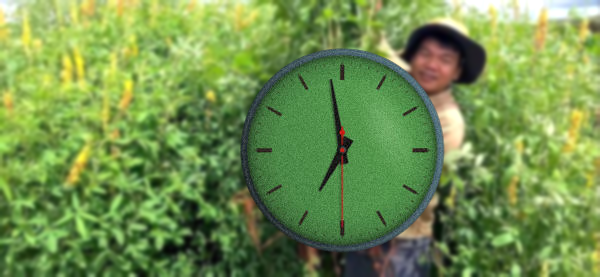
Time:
6.58.30
